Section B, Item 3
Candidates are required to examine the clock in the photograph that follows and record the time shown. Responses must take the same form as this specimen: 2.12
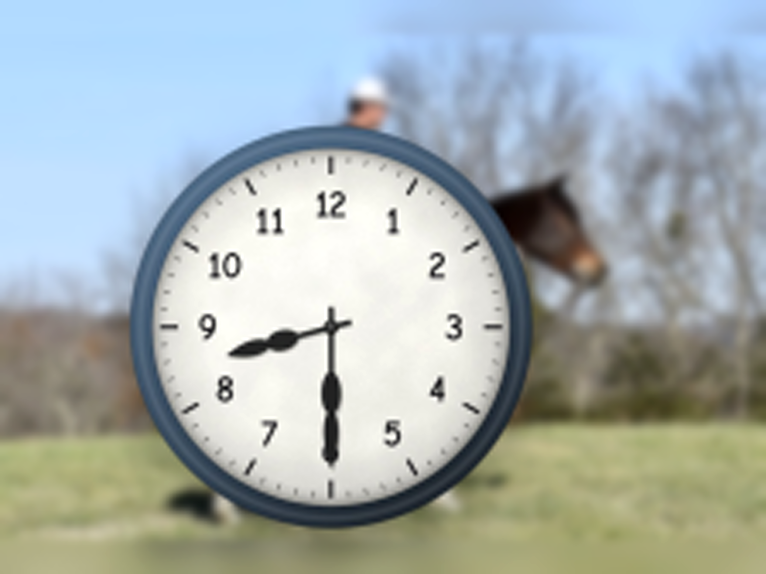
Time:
8.30
